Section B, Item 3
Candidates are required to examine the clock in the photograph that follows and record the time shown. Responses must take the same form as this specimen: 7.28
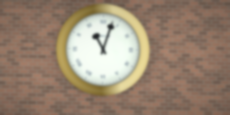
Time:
11.03
